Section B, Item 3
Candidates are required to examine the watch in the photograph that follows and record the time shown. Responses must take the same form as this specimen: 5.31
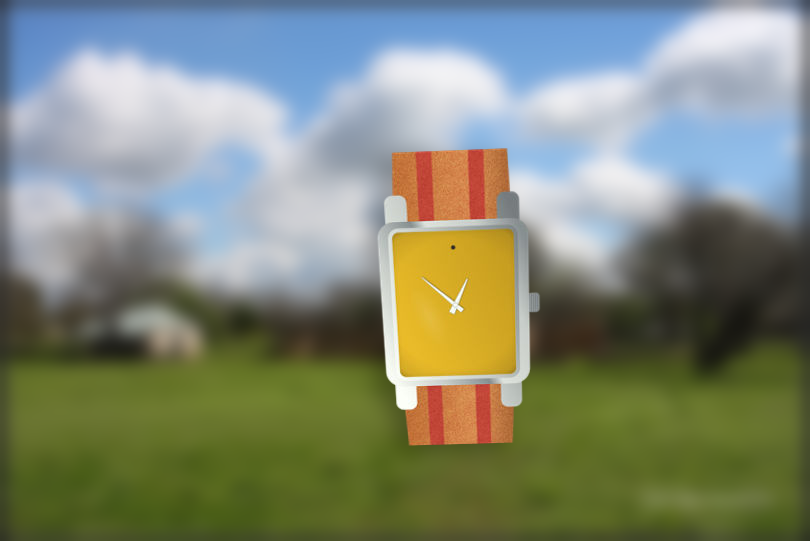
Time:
12.52
